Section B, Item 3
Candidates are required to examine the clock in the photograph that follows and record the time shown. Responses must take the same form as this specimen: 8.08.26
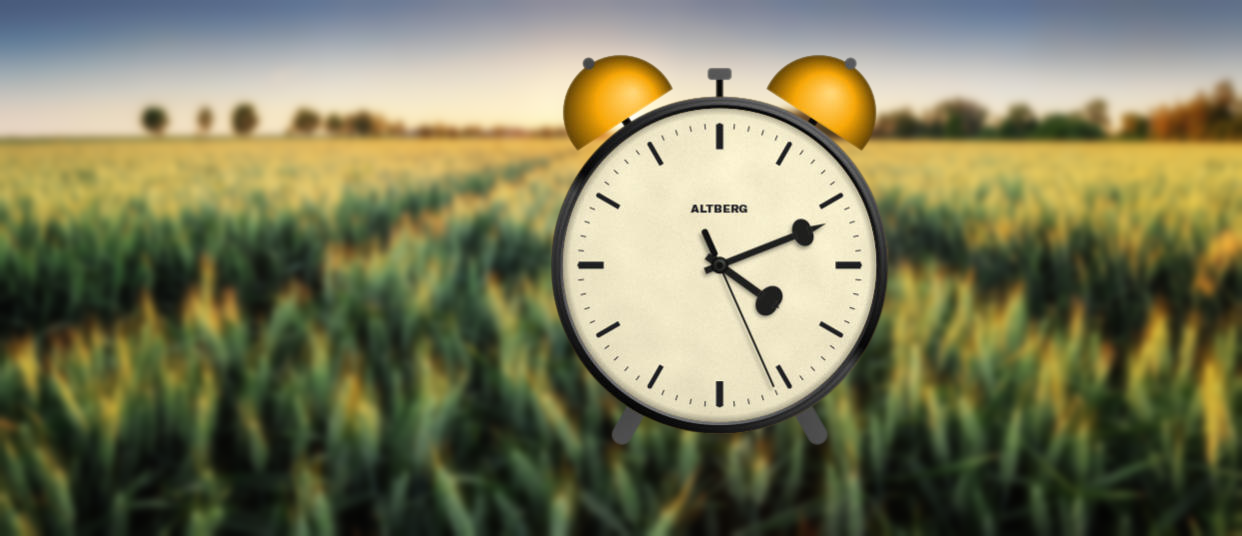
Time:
4.11.26
